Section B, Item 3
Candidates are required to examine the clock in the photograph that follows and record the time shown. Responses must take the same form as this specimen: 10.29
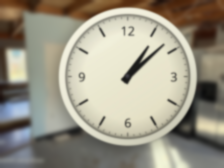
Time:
1.08
